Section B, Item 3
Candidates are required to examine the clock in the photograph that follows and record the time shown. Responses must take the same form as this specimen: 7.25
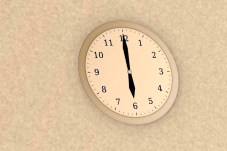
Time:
6.00
